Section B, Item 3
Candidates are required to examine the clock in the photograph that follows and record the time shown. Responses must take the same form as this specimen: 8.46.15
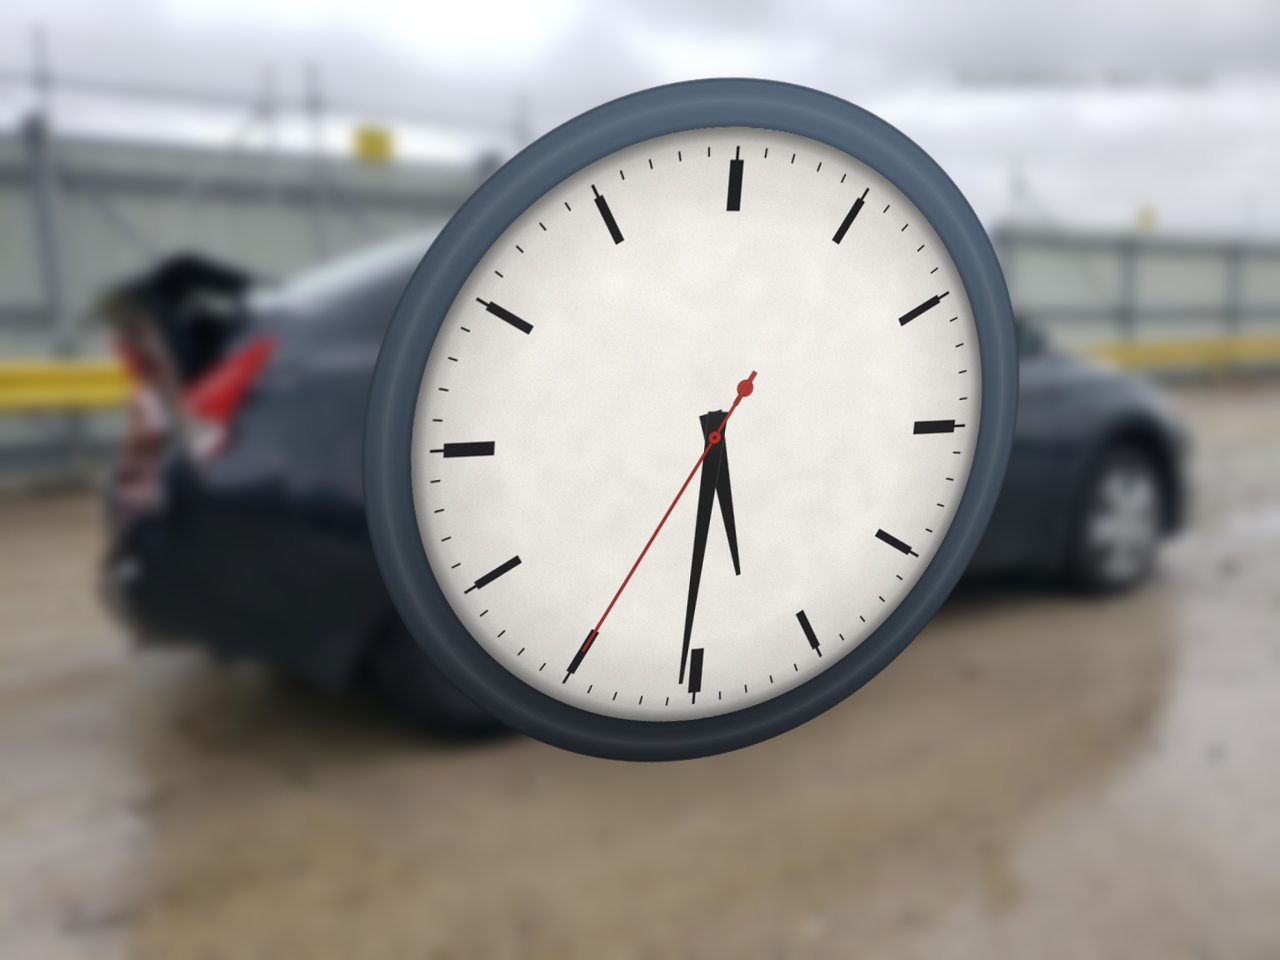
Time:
5.30.35
